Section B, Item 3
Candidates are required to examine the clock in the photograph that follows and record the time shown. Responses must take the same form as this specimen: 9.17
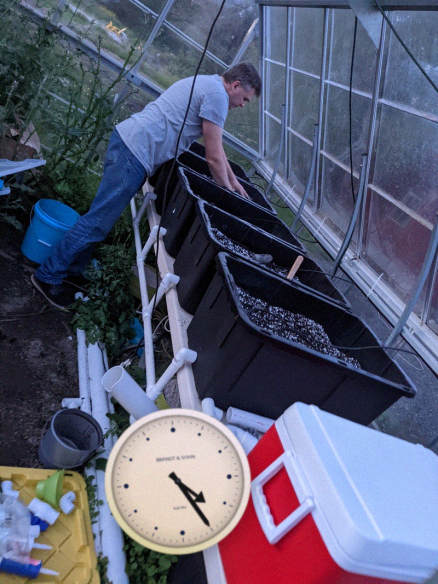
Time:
4.25
